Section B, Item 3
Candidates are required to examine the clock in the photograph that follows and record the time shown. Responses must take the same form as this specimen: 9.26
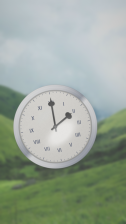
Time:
2.00
